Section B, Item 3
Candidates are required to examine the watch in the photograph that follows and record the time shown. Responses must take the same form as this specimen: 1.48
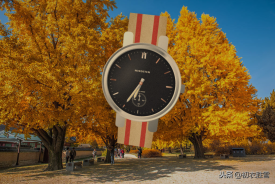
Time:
6.35
